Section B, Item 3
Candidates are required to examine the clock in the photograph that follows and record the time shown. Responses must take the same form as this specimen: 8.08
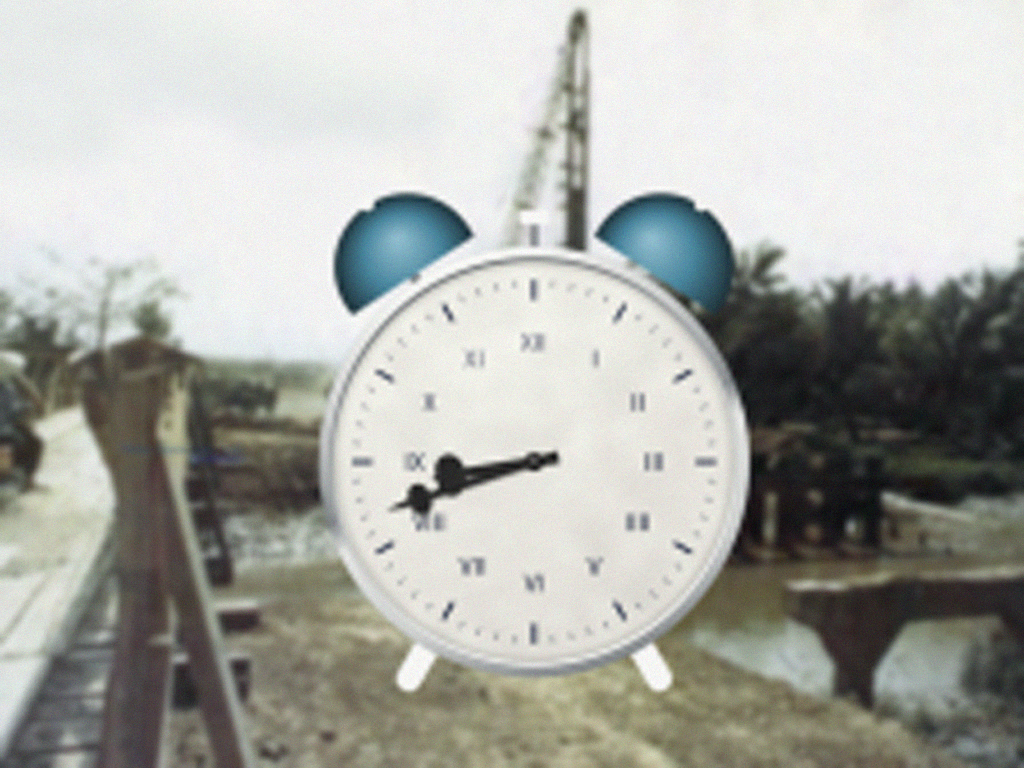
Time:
8.42
